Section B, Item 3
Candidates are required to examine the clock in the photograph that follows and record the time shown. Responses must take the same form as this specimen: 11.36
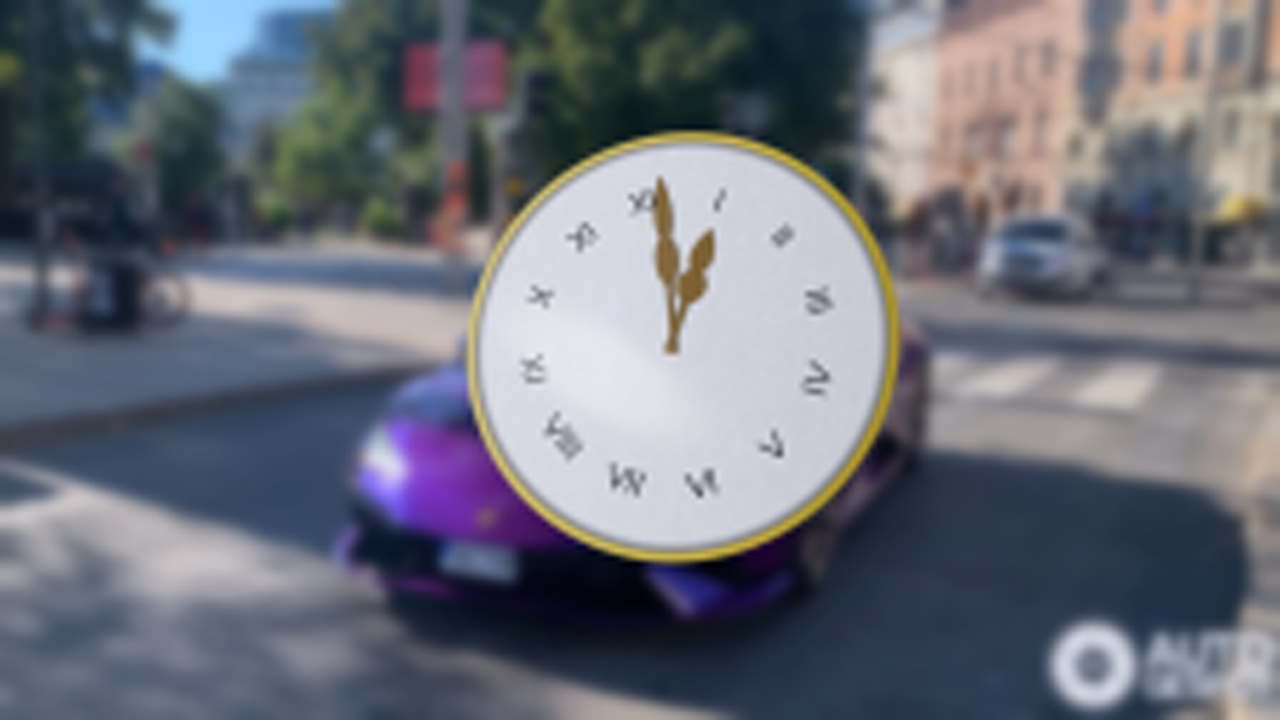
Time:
1.01
